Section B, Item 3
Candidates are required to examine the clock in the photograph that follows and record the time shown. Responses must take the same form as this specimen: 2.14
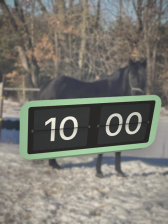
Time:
10.00
